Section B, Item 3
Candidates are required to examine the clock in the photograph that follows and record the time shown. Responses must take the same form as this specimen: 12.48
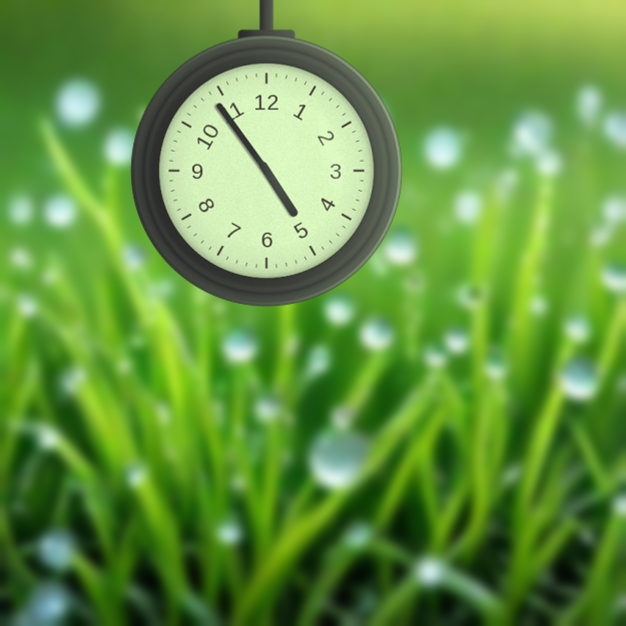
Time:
4.54
